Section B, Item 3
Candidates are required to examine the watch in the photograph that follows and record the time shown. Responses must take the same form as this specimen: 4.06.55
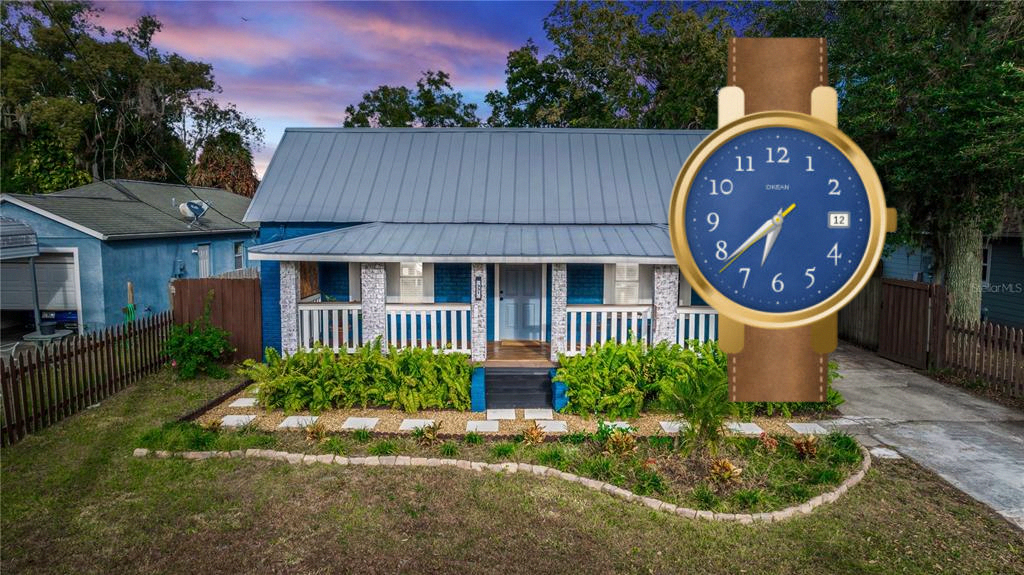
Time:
6.38.38
